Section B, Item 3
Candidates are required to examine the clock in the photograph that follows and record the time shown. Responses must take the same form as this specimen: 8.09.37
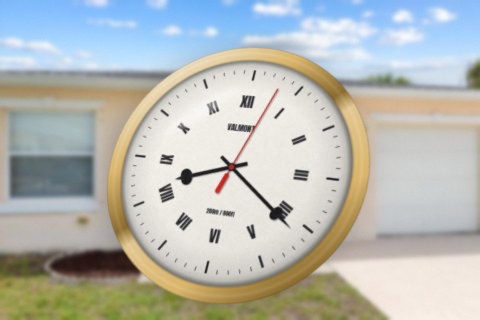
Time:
8.21.03
